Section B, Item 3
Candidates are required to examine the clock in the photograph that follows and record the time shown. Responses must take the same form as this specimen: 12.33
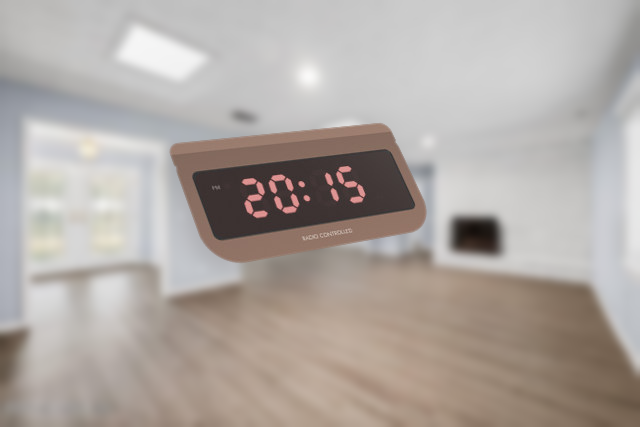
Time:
20.15
